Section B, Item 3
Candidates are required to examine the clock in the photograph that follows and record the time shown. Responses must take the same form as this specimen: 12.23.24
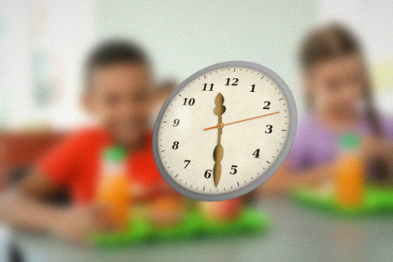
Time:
11.28.12
